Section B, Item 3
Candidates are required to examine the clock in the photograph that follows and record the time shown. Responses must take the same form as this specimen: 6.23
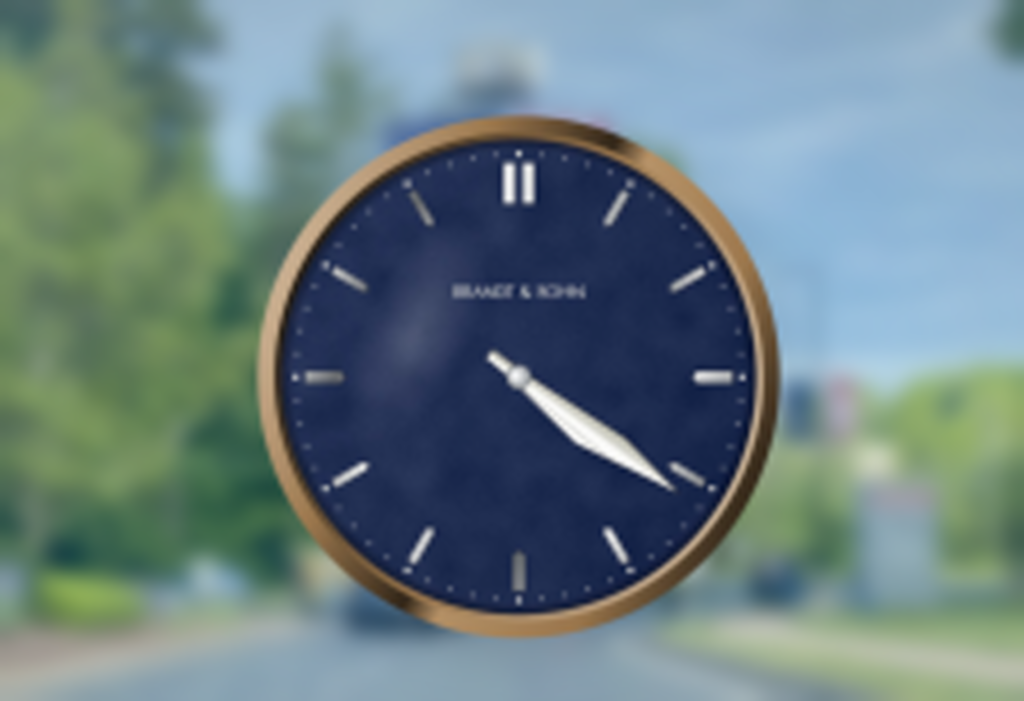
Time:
4.21
